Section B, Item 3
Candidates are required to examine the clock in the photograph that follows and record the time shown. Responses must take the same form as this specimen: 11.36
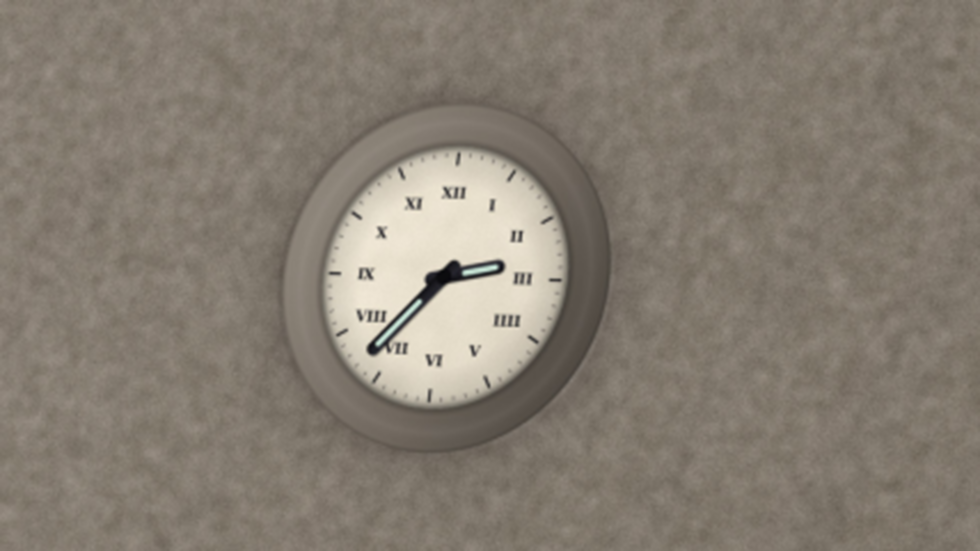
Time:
2.37
